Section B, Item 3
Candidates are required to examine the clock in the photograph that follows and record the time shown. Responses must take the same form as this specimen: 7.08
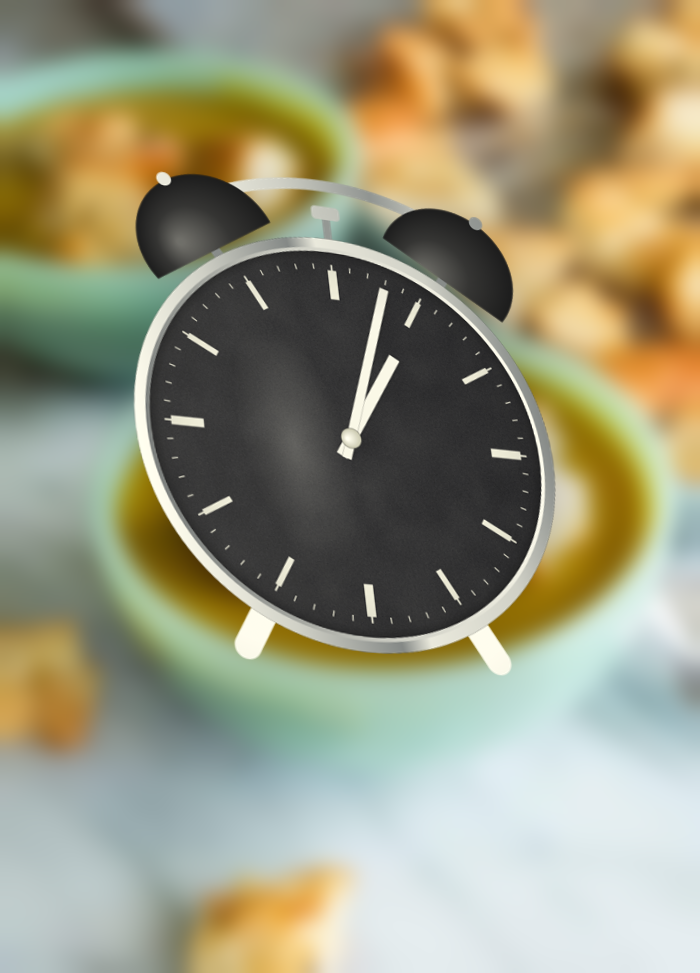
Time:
1.03
